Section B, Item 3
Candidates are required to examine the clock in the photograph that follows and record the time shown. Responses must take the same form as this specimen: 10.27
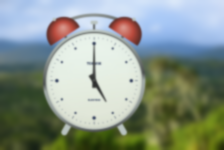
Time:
5.00
